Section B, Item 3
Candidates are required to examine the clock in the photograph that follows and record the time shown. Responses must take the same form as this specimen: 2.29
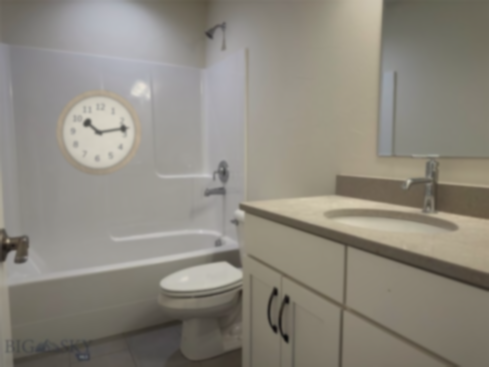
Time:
10.13
